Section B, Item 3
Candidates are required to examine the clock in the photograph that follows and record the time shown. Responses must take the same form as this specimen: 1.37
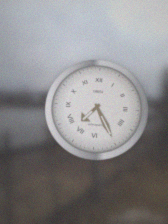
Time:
7.25
